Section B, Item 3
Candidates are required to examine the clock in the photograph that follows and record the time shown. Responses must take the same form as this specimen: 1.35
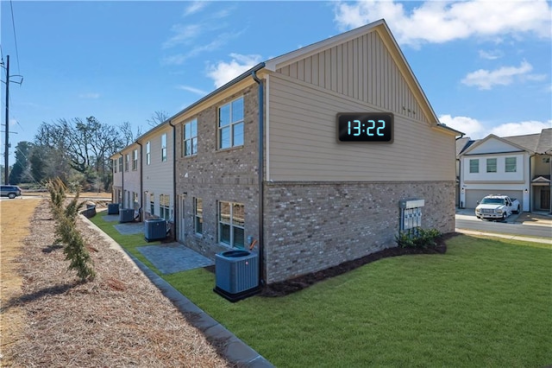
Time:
13.22
